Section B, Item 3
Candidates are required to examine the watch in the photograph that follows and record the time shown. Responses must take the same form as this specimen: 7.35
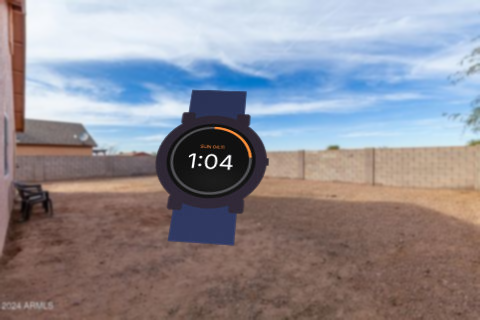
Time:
1.04
